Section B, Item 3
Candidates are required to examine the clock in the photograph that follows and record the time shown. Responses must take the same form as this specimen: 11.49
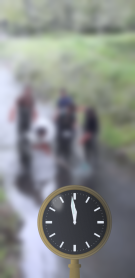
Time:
11.59
